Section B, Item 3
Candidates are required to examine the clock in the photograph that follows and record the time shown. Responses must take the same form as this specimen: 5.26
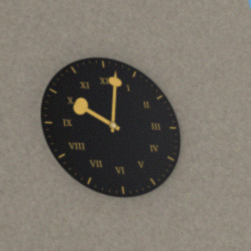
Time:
10.02
